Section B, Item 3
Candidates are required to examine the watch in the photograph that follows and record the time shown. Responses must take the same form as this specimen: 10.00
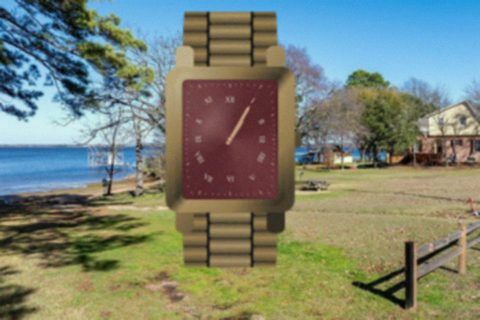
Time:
1.05
